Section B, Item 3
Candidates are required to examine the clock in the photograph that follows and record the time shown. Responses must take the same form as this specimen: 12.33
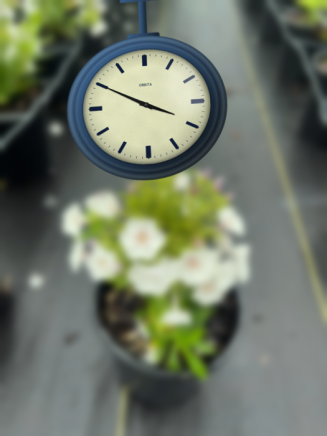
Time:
3.50
